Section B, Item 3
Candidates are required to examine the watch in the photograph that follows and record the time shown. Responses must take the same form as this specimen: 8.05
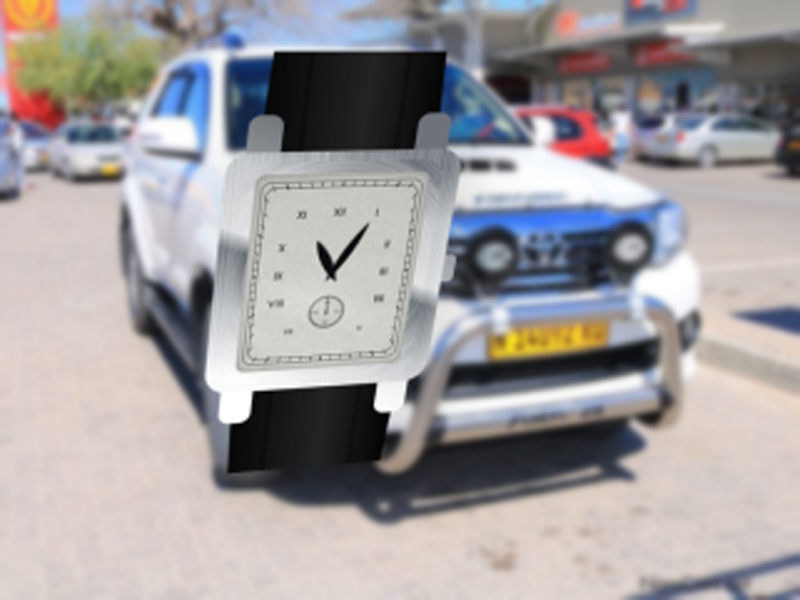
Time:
11.05
